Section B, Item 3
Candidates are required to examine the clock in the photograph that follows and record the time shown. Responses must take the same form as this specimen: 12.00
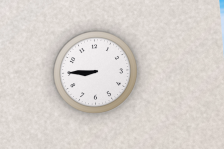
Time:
8.45
